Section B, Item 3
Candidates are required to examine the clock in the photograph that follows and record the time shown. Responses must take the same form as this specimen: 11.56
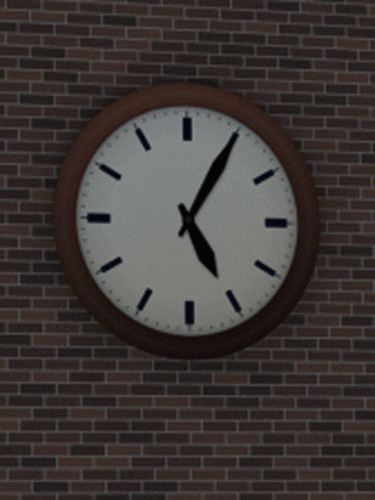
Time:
5.05
